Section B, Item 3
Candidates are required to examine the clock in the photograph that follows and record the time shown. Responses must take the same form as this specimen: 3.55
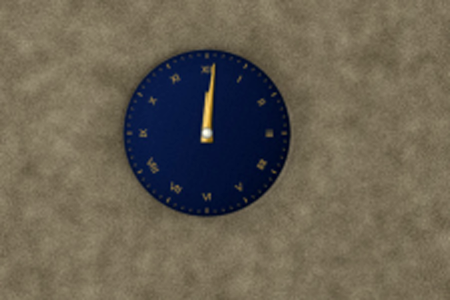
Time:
12.01
